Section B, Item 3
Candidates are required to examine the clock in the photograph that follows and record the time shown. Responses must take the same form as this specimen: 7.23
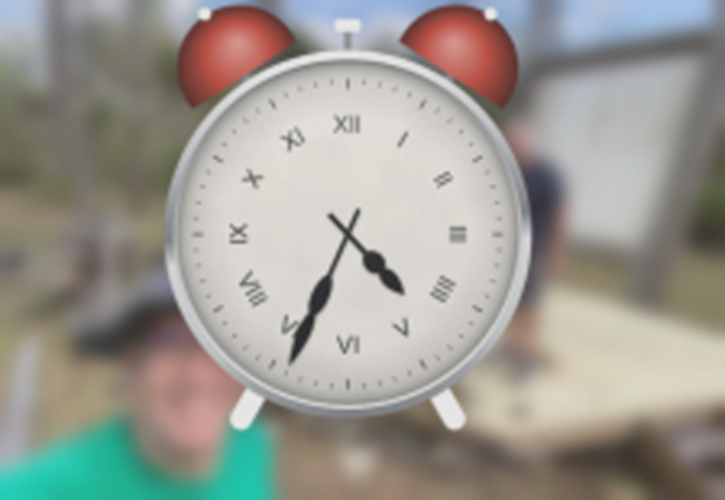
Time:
4.34
